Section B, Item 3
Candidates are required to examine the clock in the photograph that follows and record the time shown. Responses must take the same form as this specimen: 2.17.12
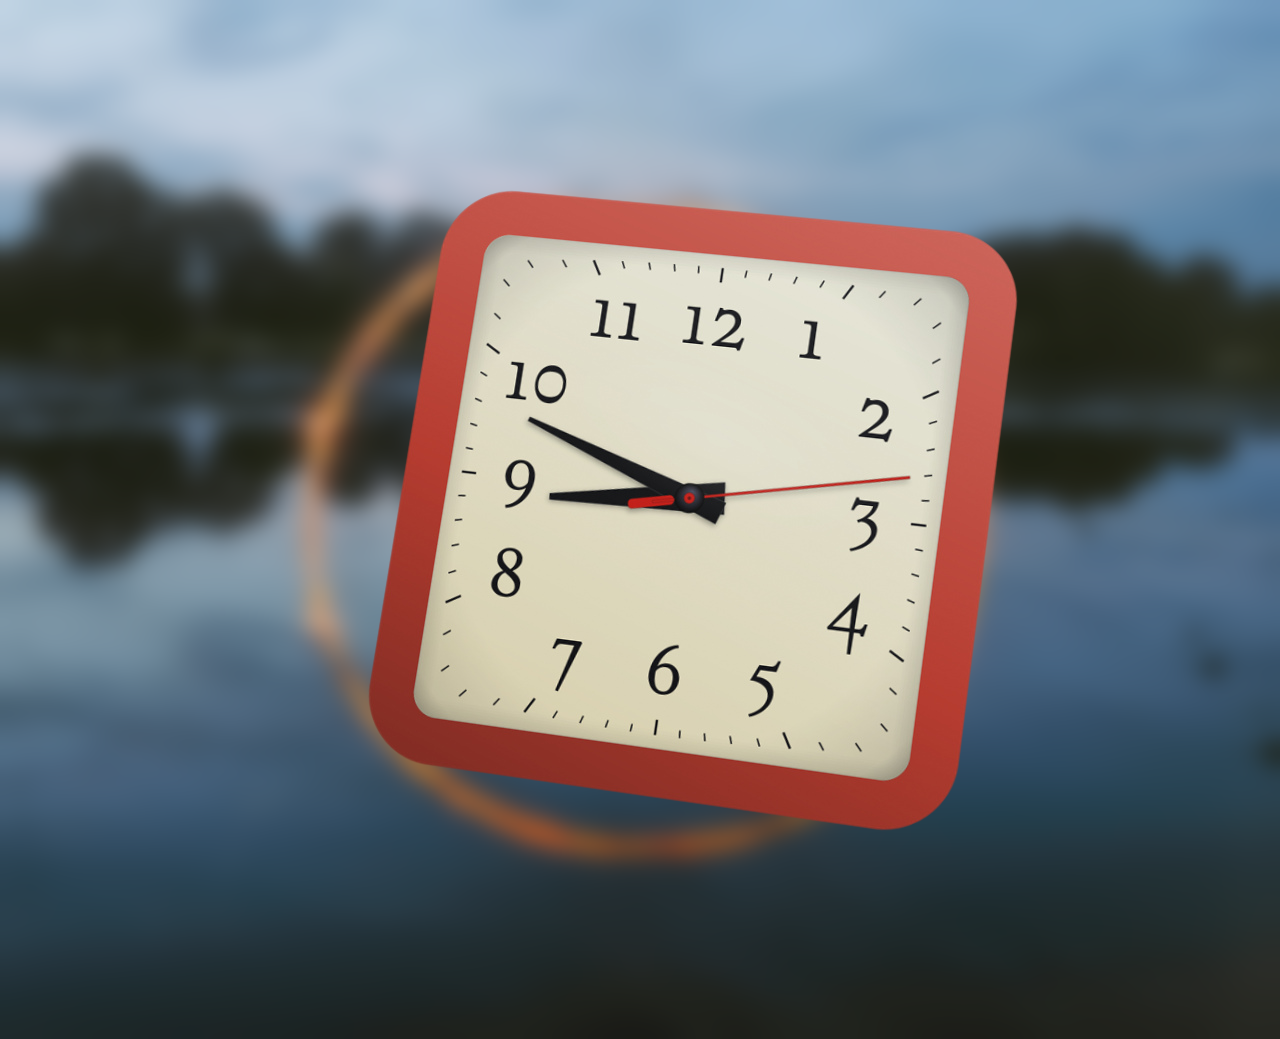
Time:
8.48.13
